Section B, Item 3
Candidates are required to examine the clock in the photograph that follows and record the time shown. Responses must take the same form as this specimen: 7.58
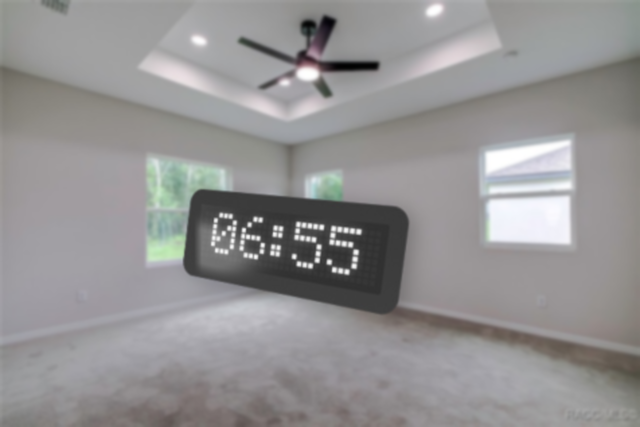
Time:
6.55
